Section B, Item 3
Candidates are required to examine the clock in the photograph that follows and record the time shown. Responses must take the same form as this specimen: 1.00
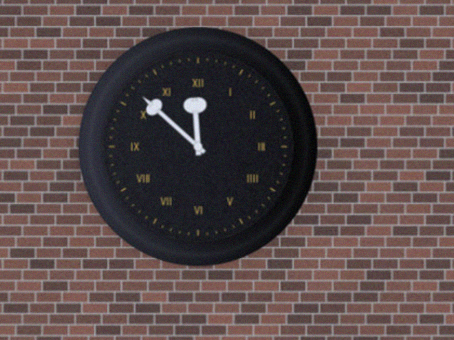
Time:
11.52
